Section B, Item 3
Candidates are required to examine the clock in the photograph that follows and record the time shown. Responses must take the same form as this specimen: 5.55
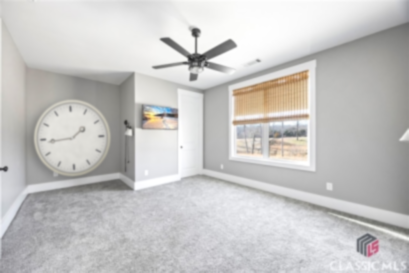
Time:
1.44
